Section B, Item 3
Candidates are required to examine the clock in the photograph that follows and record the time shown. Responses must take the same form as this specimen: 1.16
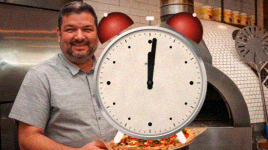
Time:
12.01
